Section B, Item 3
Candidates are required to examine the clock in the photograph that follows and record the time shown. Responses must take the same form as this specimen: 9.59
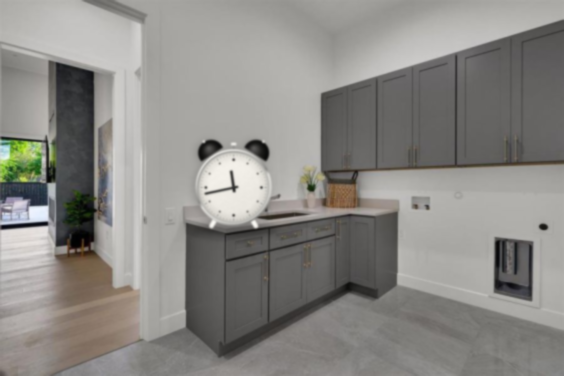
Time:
11.43
